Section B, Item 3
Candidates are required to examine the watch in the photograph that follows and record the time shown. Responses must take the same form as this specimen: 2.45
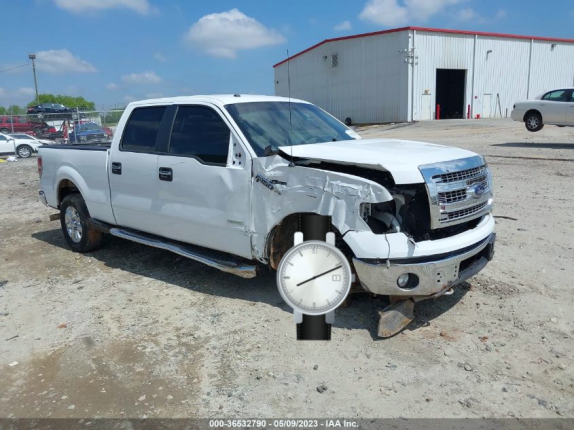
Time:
8.11
